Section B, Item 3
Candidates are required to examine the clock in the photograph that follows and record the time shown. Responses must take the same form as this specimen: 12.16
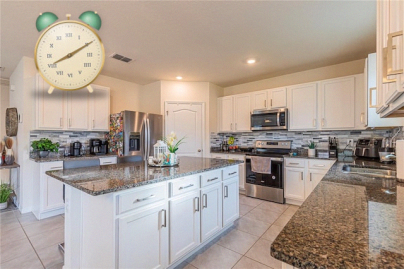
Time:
8.10
